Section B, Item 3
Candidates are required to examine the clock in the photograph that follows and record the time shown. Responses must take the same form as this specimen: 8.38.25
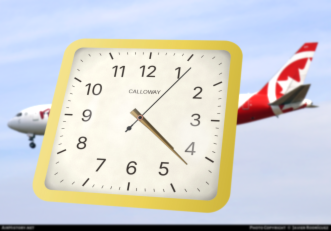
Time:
4.22.06
